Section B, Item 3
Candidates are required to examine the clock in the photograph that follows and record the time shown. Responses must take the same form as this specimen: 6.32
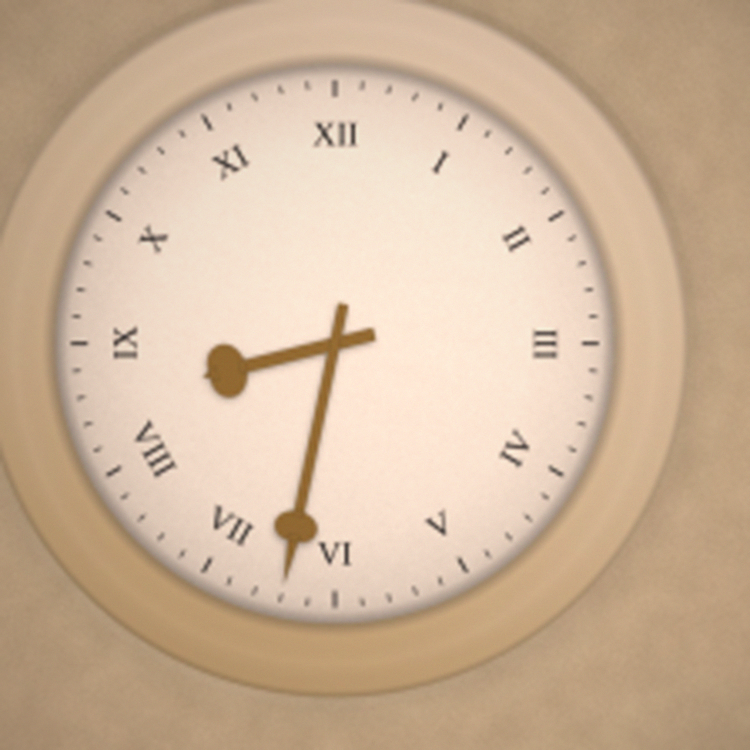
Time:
8.32
